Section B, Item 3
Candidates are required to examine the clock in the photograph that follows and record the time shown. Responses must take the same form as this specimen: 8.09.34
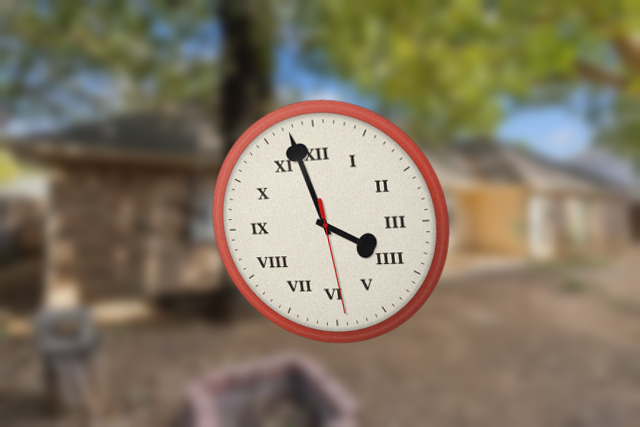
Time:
3.57.29
